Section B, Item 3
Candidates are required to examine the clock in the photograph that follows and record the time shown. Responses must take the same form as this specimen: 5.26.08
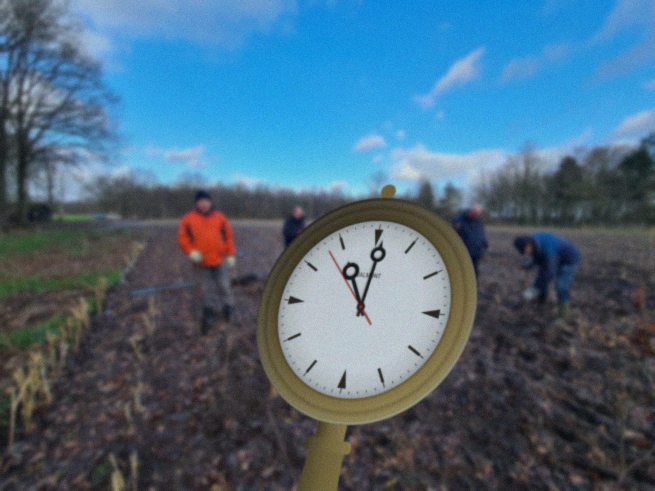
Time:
11.00.53
